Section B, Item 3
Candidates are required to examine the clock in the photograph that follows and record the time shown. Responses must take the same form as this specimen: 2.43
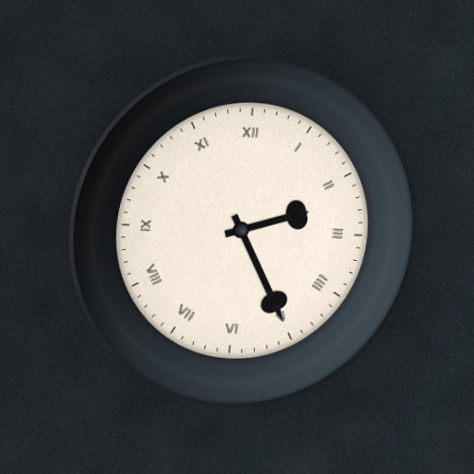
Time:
2.25
